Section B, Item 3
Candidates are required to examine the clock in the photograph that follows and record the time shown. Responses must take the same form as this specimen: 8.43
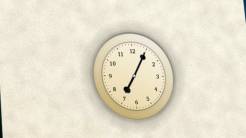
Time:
7.05
